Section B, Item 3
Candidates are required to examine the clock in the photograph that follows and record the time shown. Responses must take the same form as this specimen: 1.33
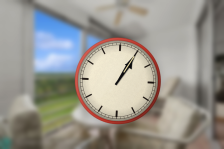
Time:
1.05
